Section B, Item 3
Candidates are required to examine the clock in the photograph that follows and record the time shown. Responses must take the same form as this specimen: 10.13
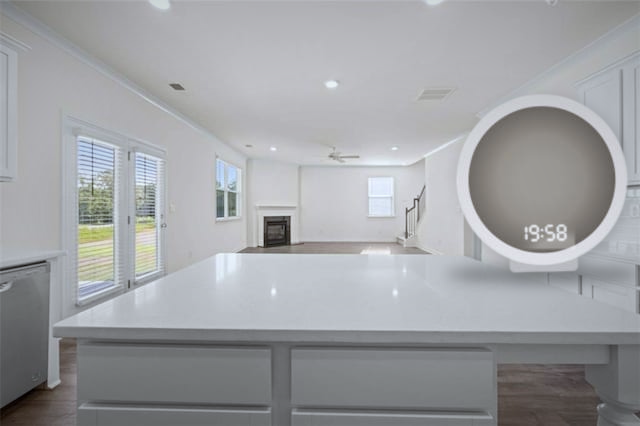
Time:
19.58
